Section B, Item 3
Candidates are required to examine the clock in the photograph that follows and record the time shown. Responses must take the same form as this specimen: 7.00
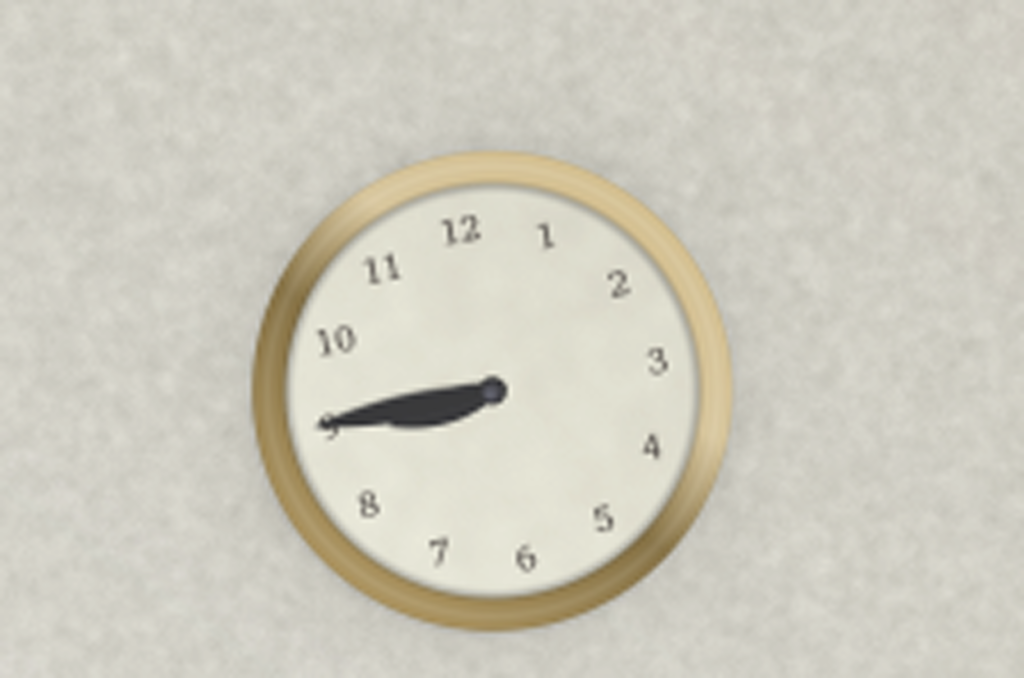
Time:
8.45
